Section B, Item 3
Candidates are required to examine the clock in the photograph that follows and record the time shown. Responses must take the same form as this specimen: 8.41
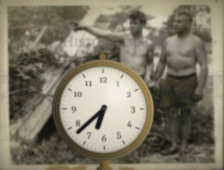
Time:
6.38
